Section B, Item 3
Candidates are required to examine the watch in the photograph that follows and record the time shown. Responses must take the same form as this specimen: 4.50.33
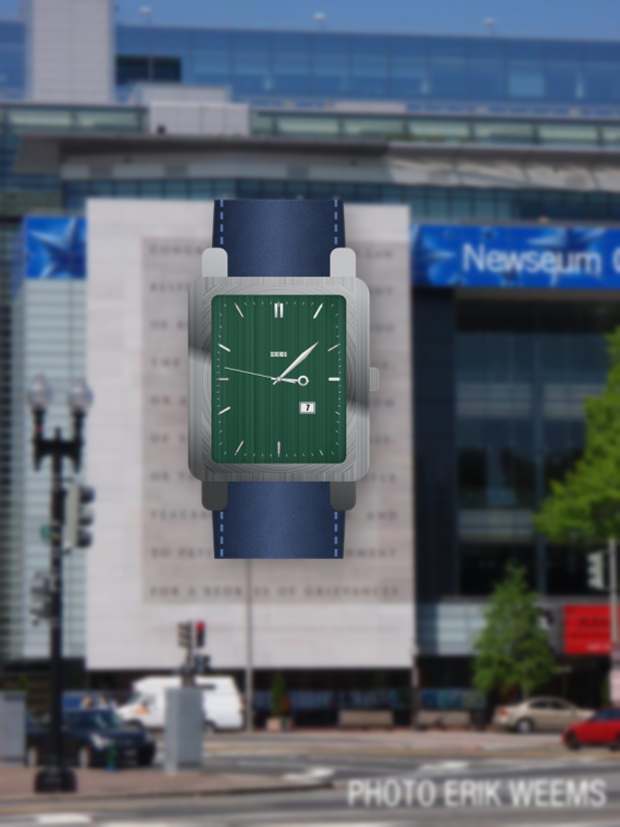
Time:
3.07.47
